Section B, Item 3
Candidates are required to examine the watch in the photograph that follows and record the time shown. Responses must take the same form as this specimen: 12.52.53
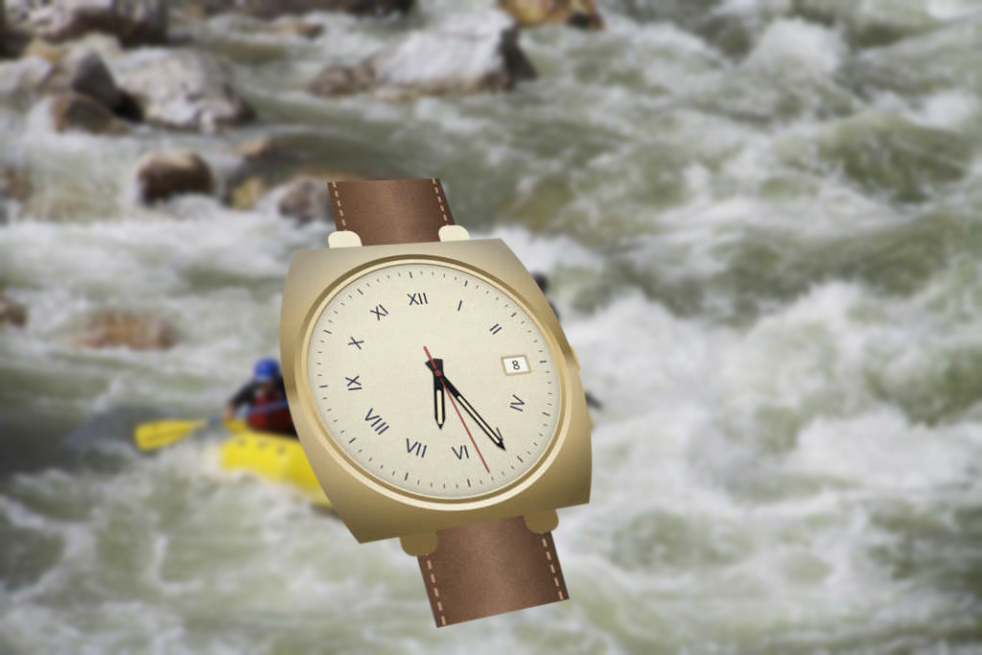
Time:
6.25.28
